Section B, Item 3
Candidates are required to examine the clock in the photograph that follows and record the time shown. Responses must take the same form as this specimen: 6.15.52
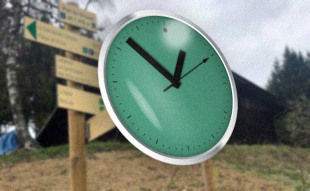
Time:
12.52.10
